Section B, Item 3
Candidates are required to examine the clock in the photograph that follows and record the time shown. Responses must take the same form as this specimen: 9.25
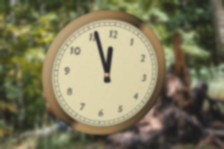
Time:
11.56
